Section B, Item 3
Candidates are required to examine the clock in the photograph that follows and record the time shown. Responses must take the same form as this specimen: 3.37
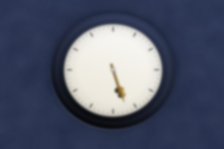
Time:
5.27
